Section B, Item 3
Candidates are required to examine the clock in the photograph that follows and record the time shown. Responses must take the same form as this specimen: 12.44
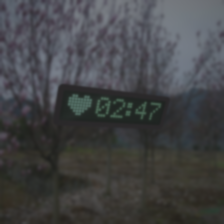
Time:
2.47
